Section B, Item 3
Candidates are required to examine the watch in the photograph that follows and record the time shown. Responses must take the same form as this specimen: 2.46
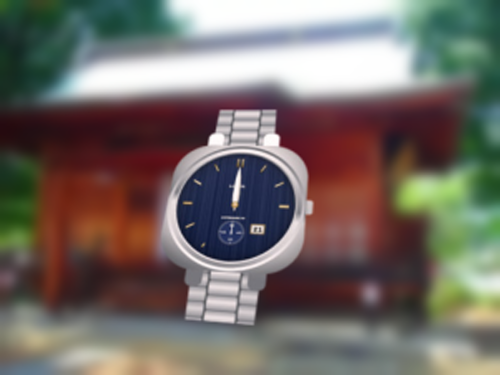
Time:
12.00
